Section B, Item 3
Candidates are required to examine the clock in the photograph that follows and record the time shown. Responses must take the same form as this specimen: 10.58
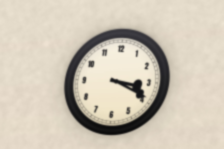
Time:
3.19
